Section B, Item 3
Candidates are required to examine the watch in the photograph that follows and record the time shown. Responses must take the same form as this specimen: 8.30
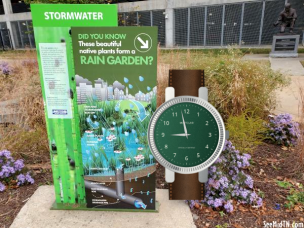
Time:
8.58
